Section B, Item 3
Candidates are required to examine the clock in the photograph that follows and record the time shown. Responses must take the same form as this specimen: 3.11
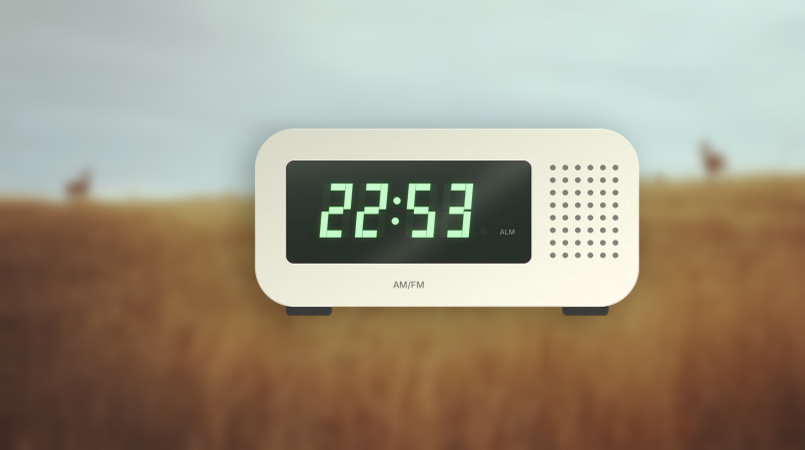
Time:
22.53
